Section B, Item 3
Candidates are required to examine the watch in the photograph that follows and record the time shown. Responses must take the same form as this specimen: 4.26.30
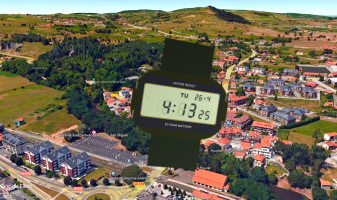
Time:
4.13.25
